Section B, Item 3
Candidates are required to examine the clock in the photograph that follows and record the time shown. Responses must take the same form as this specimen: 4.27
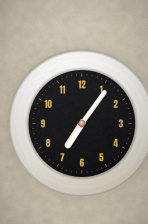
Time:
7.06
